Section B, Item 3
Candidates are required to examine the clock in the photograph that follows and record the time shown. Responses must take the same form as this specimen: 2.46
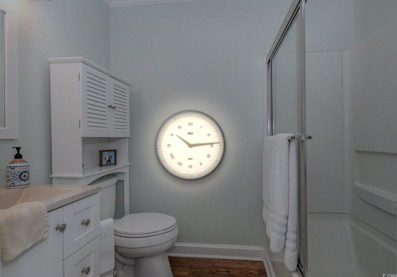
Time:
10.14
